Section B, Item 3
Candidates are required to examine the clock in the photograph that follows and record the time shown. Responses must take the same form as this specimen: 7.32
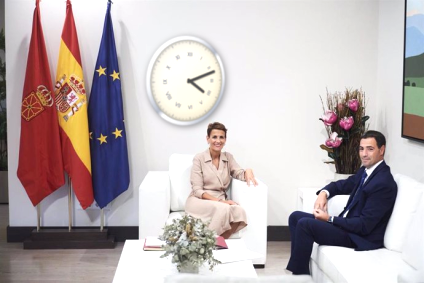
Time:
4.12
